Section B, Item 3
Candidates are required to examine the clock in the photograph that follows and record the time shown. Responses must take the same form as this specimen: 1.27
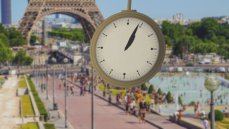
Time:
1.04
